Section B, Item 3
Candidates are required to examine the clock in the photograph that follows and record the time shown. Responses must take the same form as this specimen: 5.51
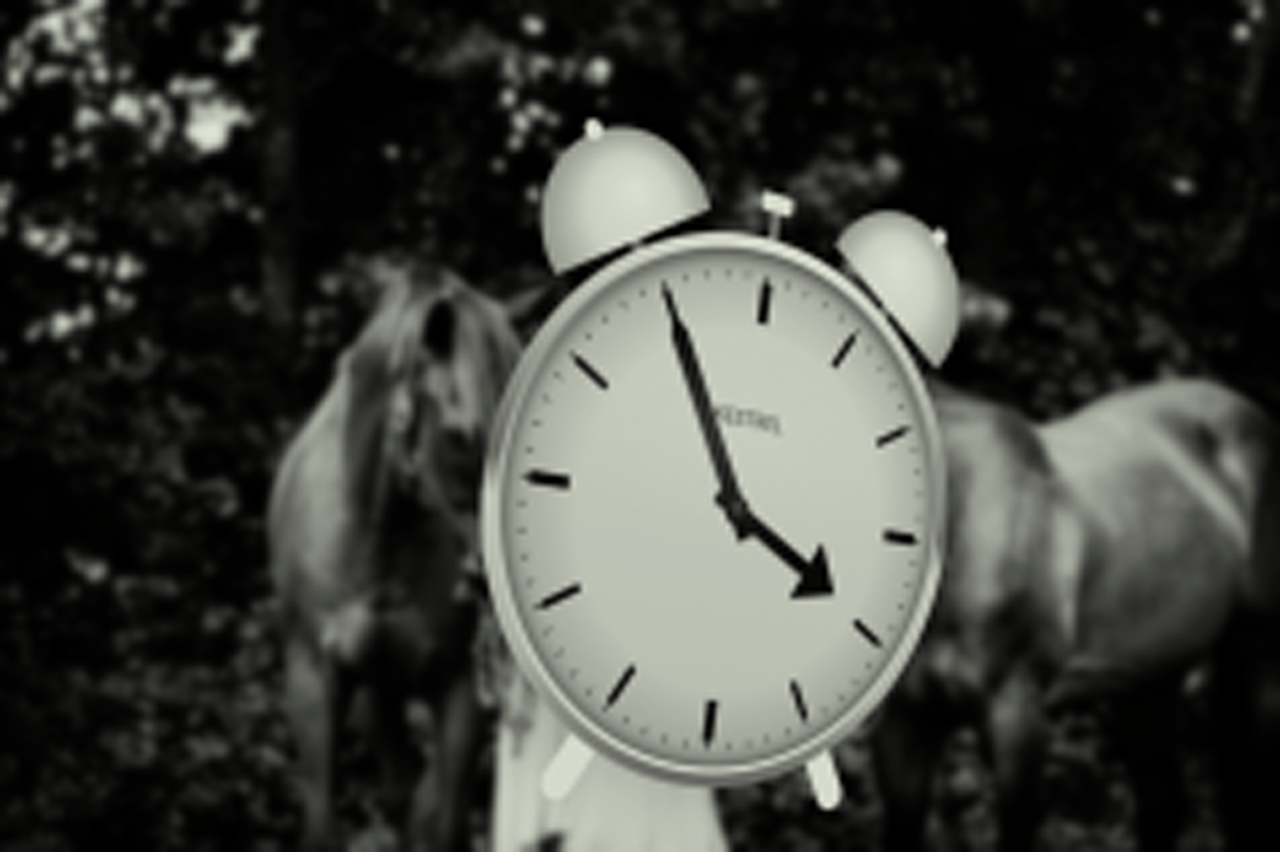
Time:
3.55
